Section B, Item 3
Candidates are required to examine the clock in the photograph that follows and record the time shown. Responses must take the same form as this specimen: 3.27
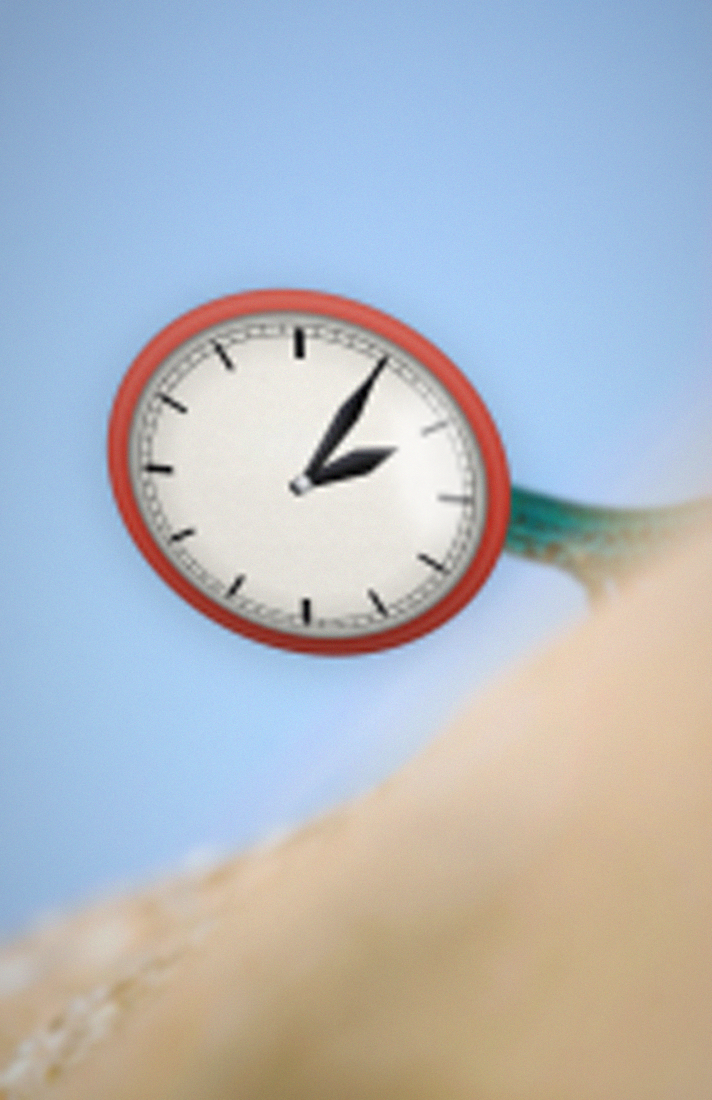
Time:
2.05
